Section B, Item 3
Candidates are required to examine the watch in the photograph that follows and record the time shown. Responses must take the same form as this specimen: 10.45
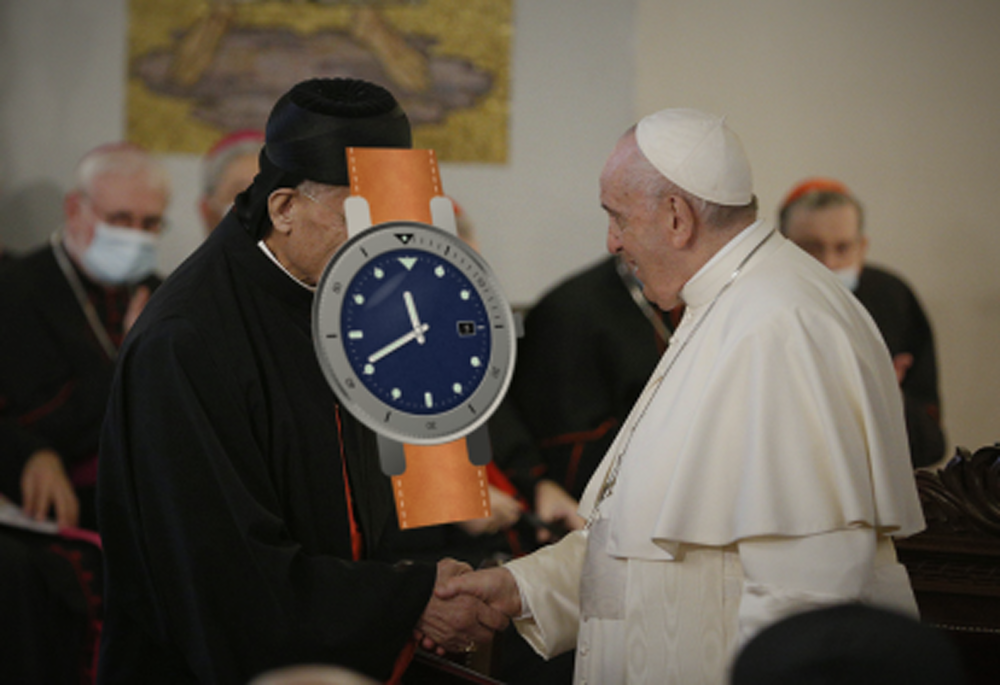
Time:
11.41
